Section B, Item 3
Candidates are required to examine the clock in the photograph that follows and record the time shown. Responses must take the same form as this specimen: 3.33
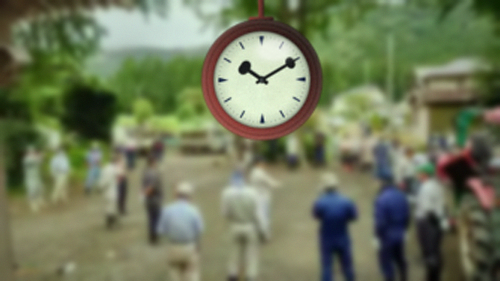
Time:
10.10
